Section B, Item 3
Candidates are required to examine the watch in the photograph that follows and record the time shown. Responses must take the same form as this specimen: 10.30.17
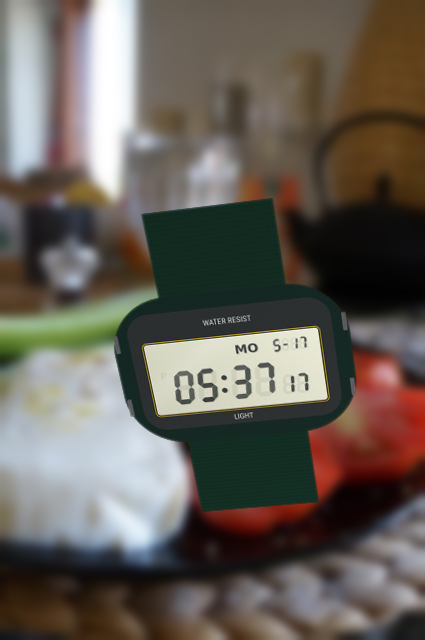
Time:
5.37.17
